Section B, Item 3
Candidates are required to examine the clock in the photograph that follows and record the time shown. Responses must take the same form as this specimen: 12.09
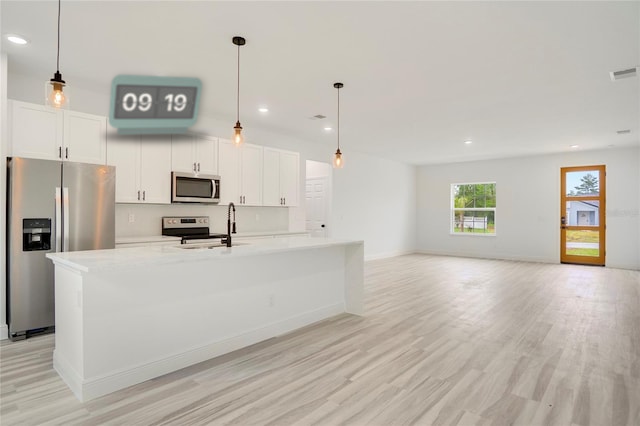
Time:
9.19
